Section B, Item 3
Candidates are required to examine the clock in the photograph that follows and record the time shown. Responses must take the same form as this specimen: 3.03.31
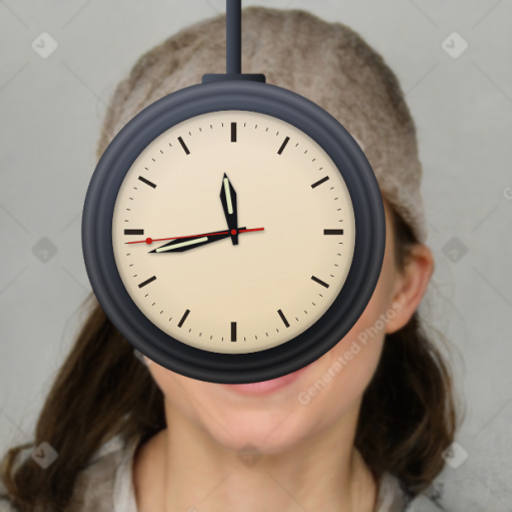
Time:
11.42.44
